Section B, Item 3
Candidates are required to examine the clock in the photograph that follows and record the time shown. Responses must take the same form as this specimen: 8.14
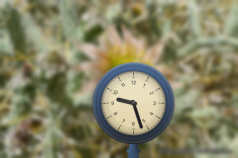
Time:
9.27
